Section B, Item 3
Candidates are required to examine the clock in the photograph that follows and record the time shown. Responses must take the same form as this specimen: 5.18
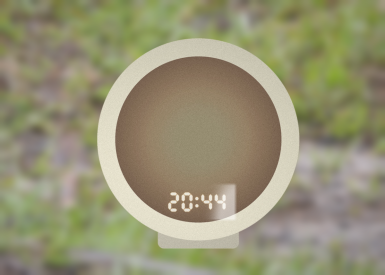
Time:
20.44
